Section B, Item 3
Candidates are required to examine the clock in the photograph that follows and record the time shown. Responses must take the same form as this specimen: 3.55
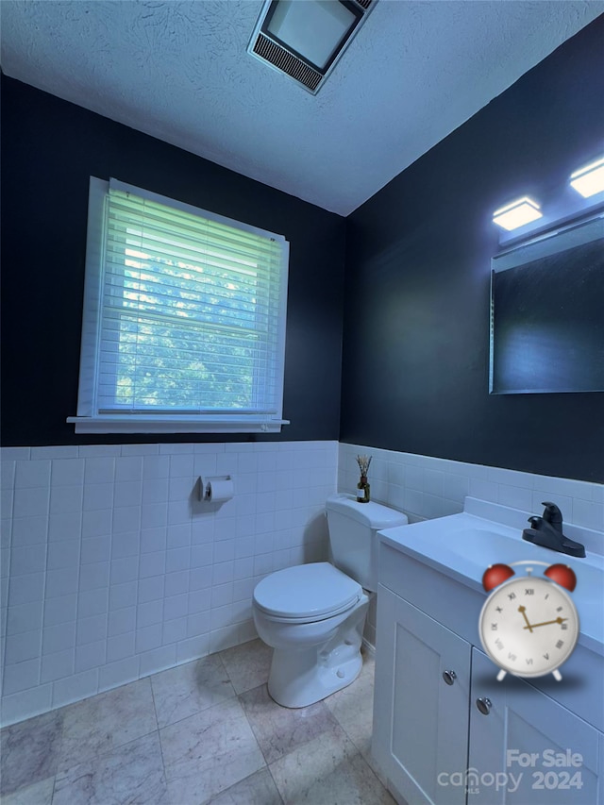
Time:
11.13
